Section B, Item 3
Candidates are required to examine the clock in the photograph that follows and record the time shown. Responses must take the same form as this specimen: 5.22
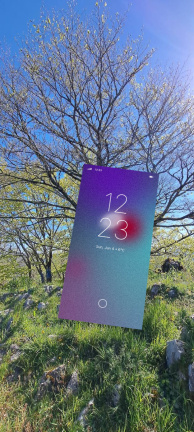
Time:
12.23
